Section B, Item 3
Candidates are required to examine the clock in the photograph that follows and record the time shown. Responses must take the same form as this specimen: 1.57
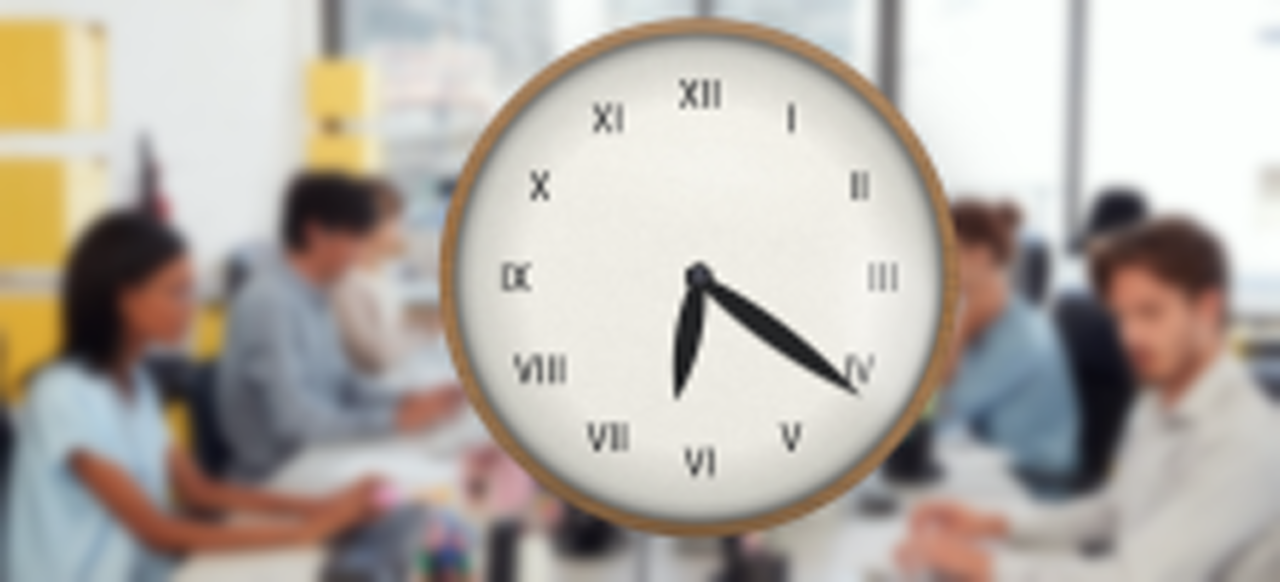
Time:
6.21
